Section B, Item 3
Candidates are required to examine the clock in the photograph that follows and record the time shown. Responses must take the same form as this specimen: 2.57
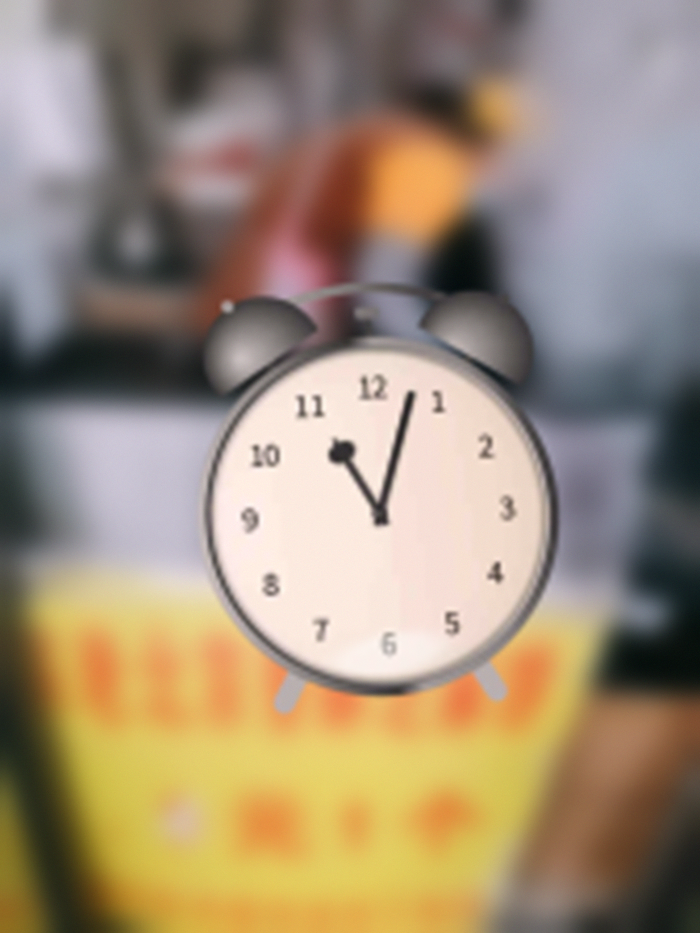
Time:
11.03
